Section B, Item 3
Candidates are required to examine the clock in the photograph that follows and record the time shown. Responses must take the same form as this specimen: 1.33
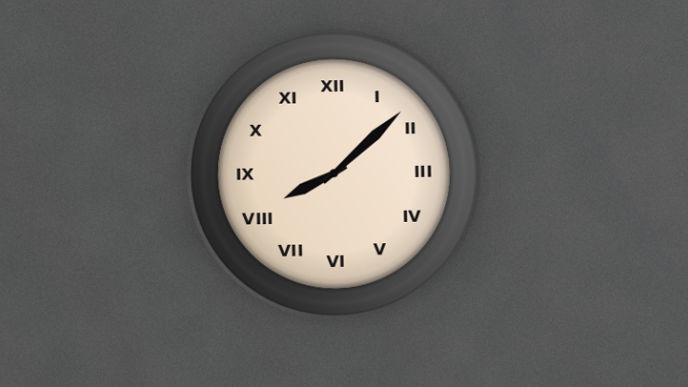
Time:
8.08
